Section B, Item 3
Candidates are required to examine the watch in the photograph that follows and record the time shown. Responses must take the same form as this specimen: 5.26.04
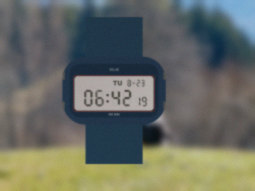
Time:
6.42.19
